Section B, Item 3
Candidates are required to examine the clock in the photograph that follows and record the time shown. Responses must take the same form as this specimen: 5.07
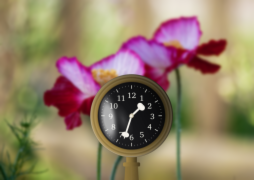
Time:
1.33
